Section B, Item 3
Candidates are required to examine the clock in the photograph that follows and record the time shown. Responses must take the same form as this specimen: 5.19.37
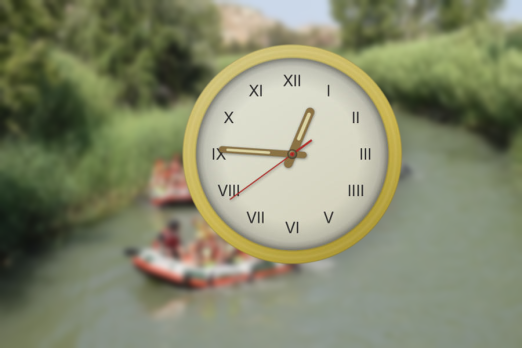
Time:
12.45.39
